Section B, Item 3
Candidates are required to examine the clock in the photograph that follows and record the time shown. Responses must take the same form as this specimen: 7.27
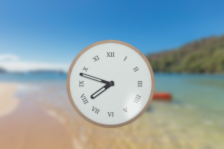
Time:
7.48
